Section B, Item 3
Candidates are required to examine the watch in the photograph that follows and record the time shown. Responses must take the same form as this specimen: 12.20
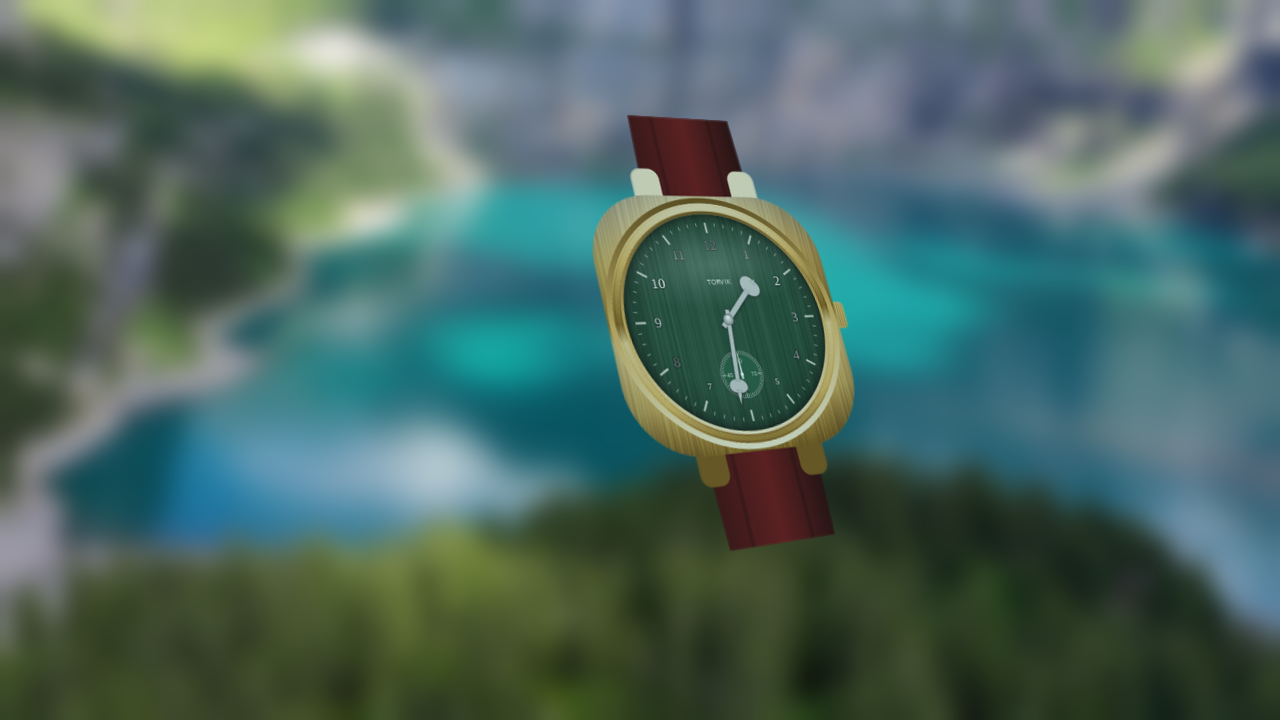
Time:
1.31
